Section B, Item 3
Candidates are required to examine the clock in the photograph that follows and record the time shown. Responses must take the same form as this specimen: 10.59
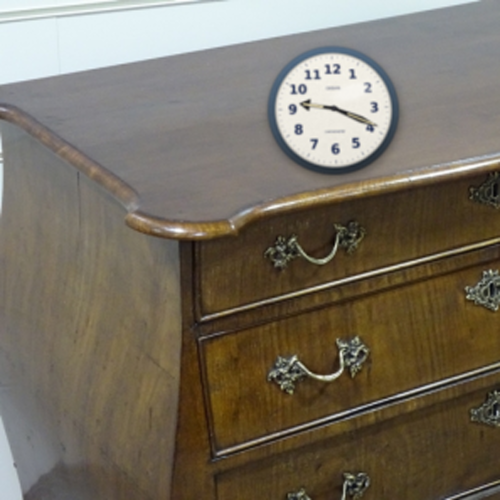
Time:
9.19
